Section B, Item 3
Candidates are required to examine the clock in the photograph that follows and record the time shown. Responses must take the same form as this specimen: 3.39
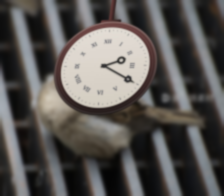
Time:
2.20
